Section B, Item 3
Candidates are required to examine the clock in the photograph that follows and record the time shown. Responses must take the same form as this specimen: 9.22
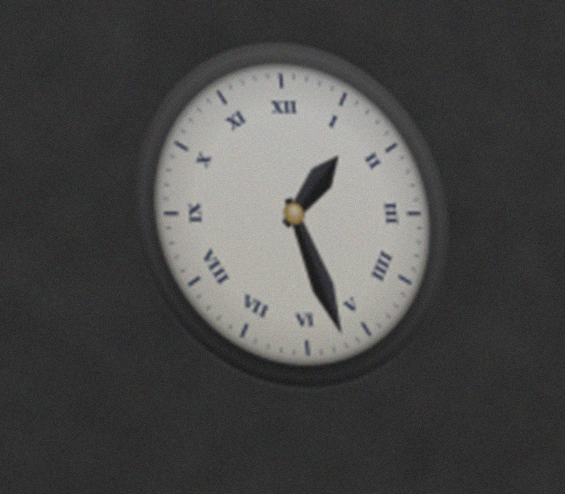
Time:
1.27
